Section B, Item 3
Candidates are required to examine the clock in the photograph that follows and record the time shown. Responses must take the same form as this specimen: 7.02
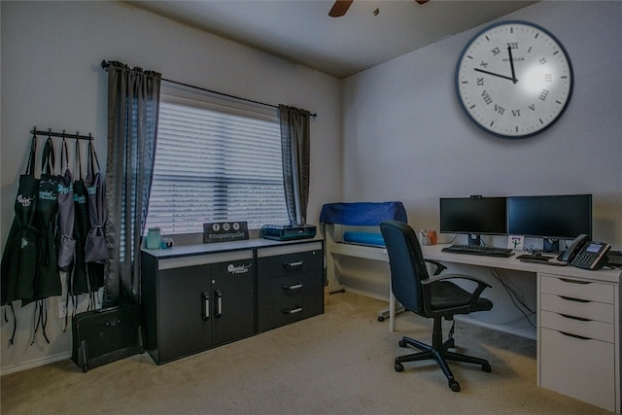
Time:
11.48
